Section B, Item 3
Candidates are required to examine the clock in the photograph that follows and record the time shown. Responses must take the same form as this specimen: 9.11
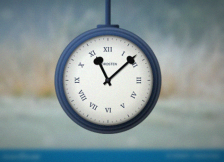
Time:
11.08
